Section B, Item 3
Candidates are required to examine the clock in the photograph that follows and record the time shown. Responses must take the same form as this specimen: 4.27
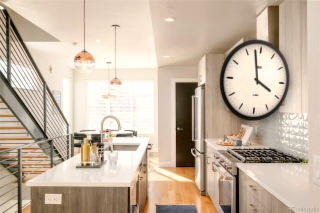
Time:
3.58
